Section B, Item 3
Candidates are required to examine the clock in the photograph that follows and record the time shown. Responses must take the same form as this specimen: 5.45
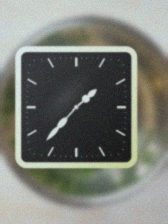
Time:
1.37
